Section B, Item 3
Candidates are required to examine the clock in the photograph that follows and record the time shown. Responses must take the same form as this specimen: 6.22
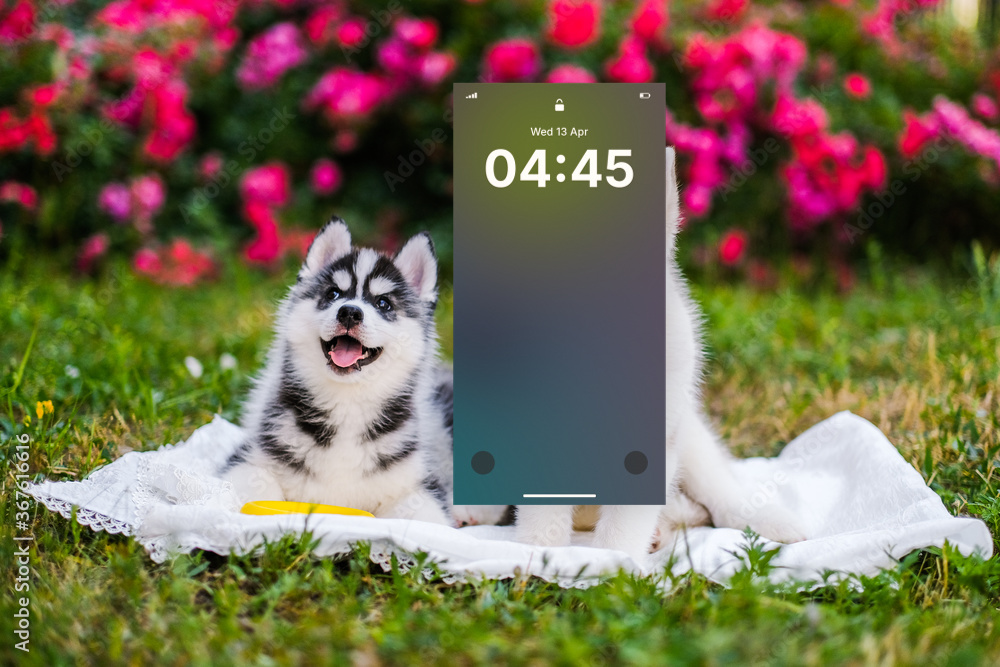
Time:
4.45
